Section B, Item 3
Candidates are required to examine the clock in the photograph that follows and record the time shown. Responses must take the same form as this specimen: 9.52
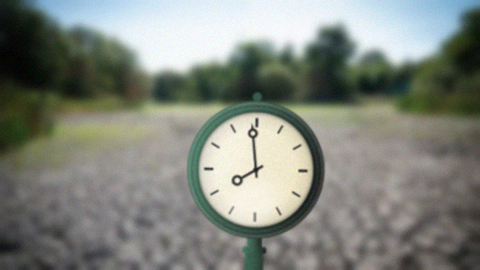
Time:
7.59
